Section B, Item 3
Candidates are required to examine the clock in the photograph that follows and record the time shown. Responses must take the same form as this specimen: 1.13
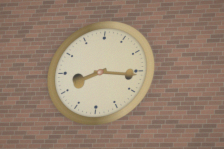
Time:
8.16
